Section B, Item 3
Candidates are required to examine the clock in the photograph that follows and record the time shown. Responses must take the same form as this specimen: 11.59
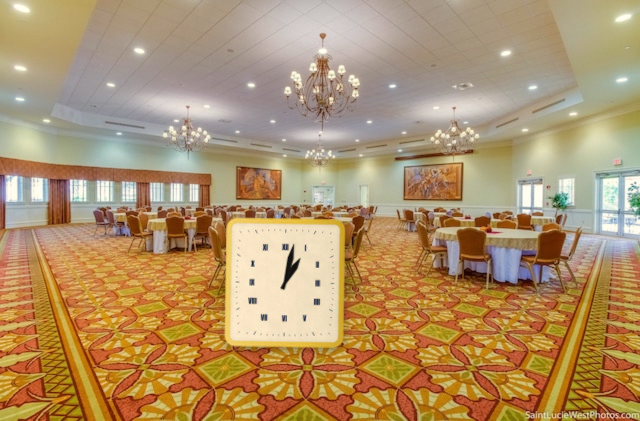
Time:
1.02
